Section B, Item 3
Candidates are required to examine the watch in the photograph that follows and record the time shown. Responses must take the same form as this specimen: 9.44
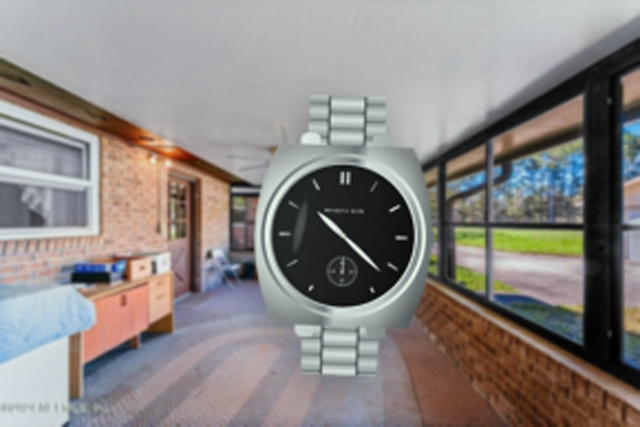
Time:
10.22
